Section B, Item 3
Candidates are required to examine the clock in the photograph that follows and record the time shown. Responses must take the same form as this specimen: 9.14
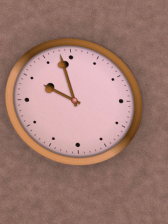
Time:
9.58
